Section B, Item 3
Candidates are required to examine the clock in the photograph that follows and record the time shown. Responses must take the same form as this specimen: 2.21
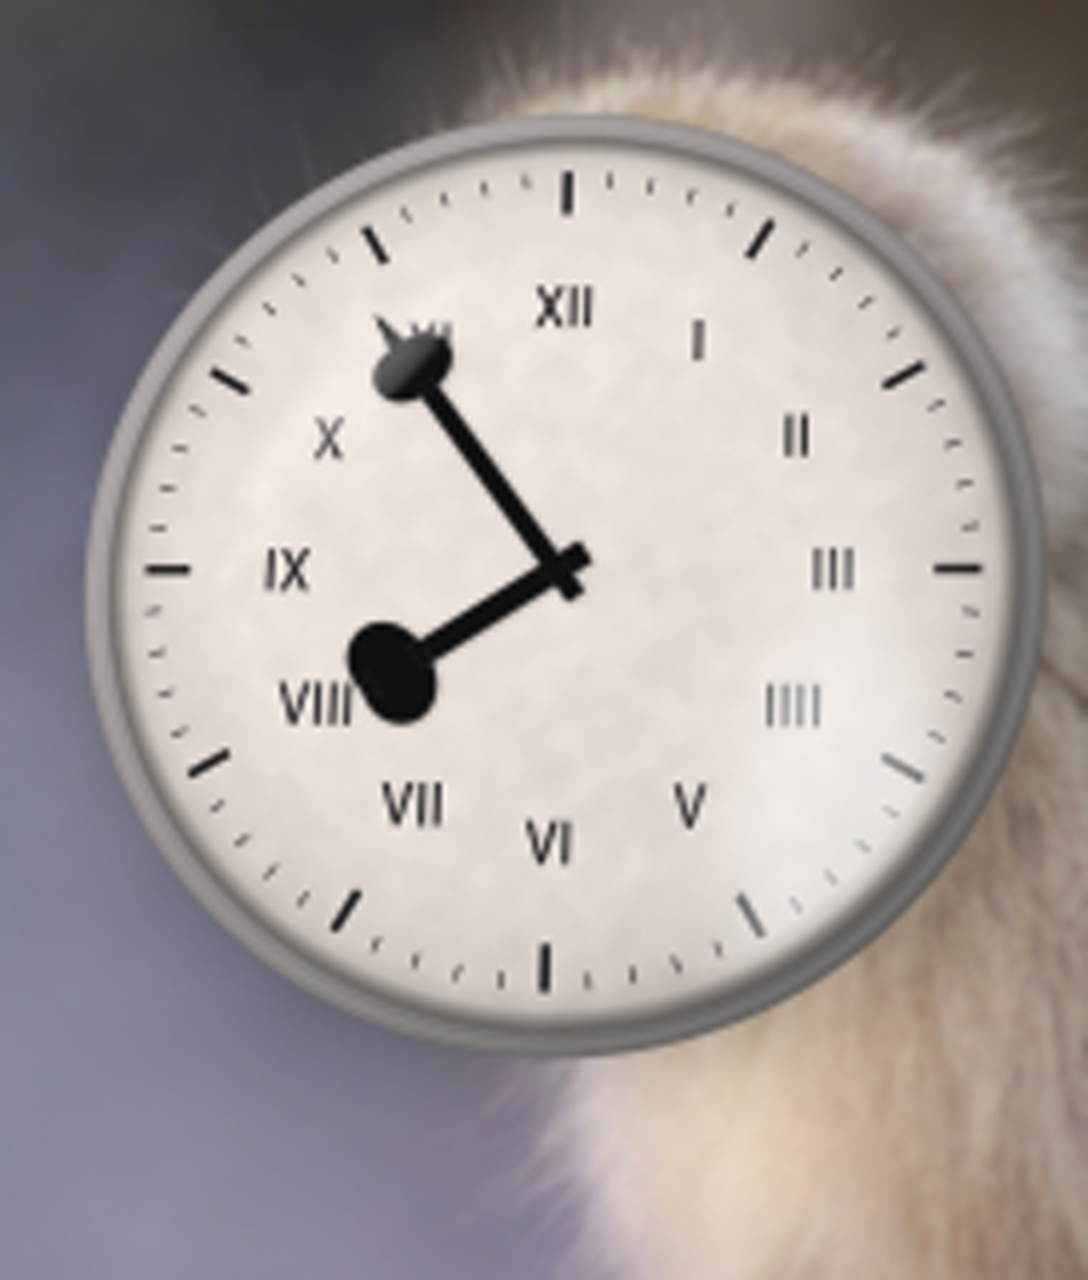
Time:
7.54
